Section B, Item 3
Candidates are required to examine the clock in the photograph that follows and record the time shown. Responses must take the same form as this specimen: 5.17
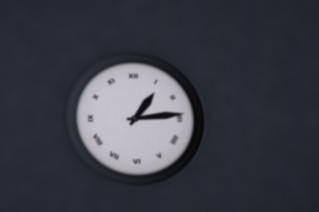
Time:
1.14
